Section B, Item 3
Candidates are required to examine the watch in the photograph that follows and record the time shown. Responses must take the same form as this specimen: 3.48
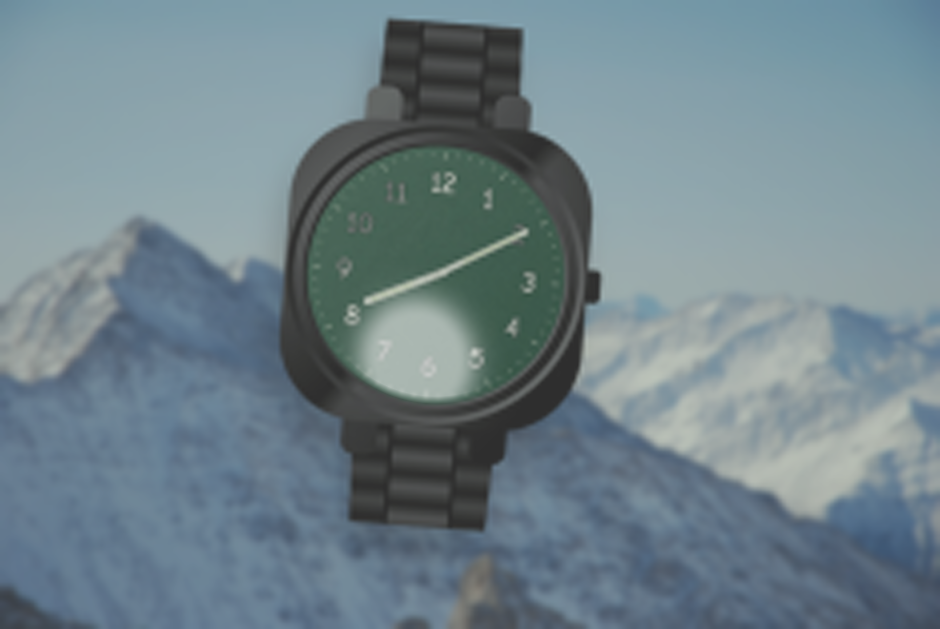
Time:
8.10
